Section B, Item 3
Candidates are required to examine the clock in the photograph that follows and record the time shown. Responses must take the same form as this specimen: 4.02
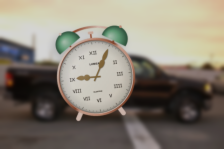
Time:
9.05
